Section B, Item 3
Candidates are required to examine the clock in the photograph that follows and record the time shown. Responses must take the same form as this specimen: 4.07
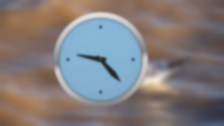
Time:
9.23
